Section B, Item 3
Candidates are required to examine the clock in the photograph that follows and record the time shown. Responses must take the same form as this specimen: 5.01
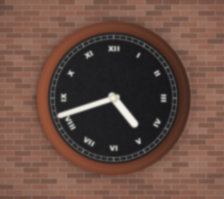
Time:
4.42
